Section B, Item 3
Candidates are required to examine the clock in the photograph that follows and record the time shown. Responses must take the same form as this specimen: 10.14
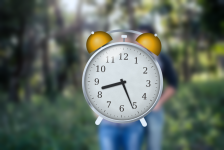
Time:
8.26
